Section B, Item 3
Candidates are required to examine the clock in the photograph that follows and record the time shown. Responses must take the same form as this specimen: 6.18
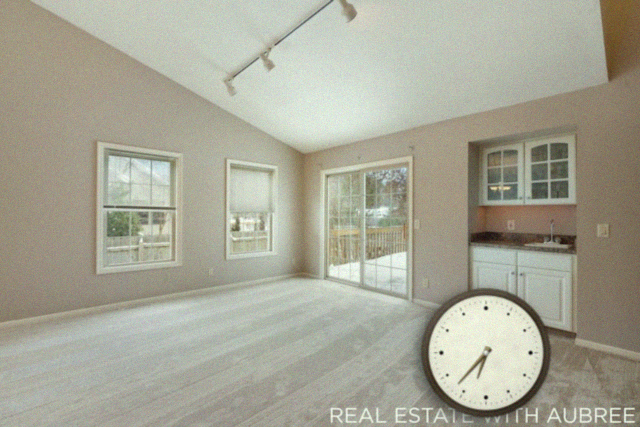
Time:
6.37
